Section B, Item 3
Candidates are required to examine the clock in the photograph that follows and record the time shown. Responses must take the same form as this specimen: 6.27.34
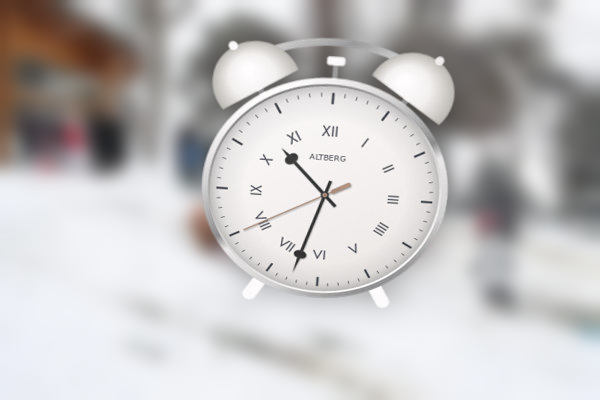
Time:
10.32.40
